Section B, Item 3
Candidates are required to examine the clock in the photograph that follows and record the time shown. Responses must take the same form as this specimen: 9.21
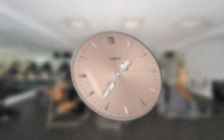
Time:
1.37
